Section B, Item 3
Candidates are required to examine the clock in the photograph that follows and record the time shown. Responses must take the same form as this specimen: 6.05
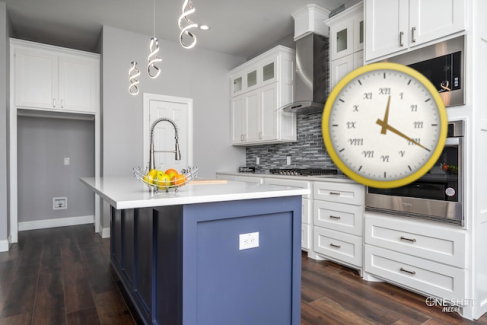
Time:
12.20
